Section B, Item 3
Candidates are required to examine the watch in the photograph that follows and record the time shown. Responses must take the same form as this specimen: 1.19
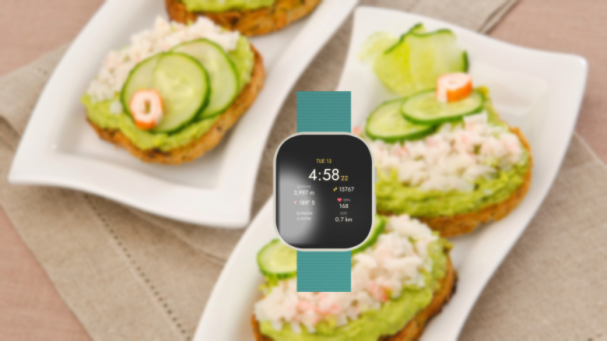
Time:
4.58
